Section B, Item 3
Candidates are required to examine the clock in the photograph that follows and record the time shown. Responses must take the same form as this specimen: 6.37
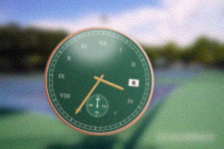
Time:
3.35
